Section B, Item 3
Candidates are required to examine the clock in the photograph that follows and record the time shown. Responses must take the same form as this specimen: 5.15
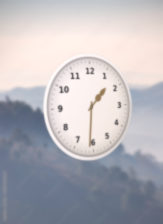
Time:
1.31
